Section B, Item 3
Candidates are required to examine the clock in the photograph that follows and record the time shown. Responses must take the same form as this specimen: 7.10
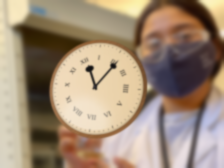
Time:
12.11
